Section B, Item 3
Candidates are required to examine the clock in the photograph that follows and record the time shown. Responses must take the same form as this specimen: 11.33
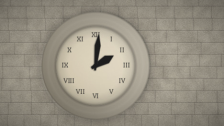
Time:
2.01
